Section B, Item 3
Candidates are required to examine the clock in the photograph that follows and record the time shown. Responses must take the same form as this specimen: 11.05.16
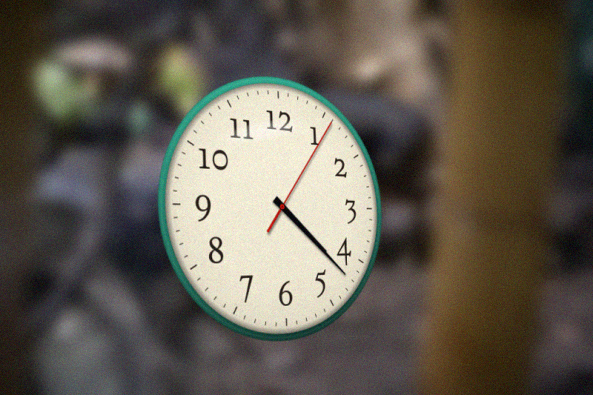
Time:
4.22.06
